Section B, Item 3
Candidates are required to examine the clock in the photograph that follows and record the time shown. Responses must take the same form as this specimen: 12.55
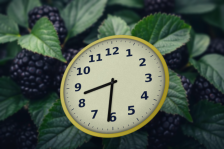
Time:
8.31
